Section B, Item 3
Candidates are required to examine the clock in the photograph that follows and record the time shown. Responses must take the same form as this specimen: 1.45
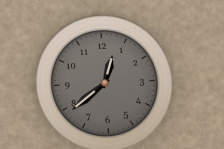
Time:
12.39
